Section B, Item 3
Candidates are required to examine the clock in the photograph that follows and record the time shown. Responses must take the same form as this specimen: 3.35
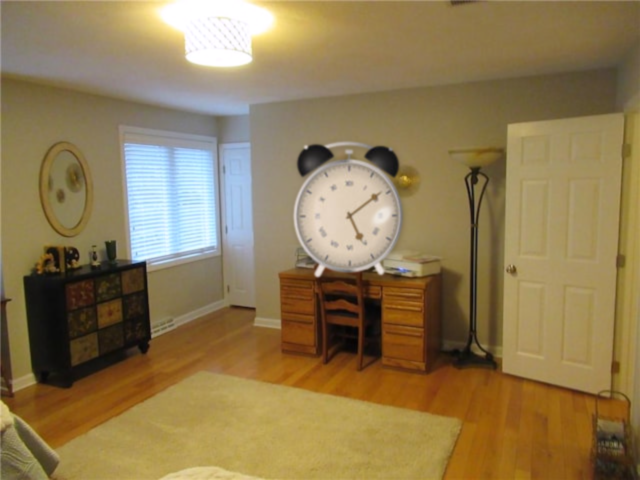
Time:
5.09
